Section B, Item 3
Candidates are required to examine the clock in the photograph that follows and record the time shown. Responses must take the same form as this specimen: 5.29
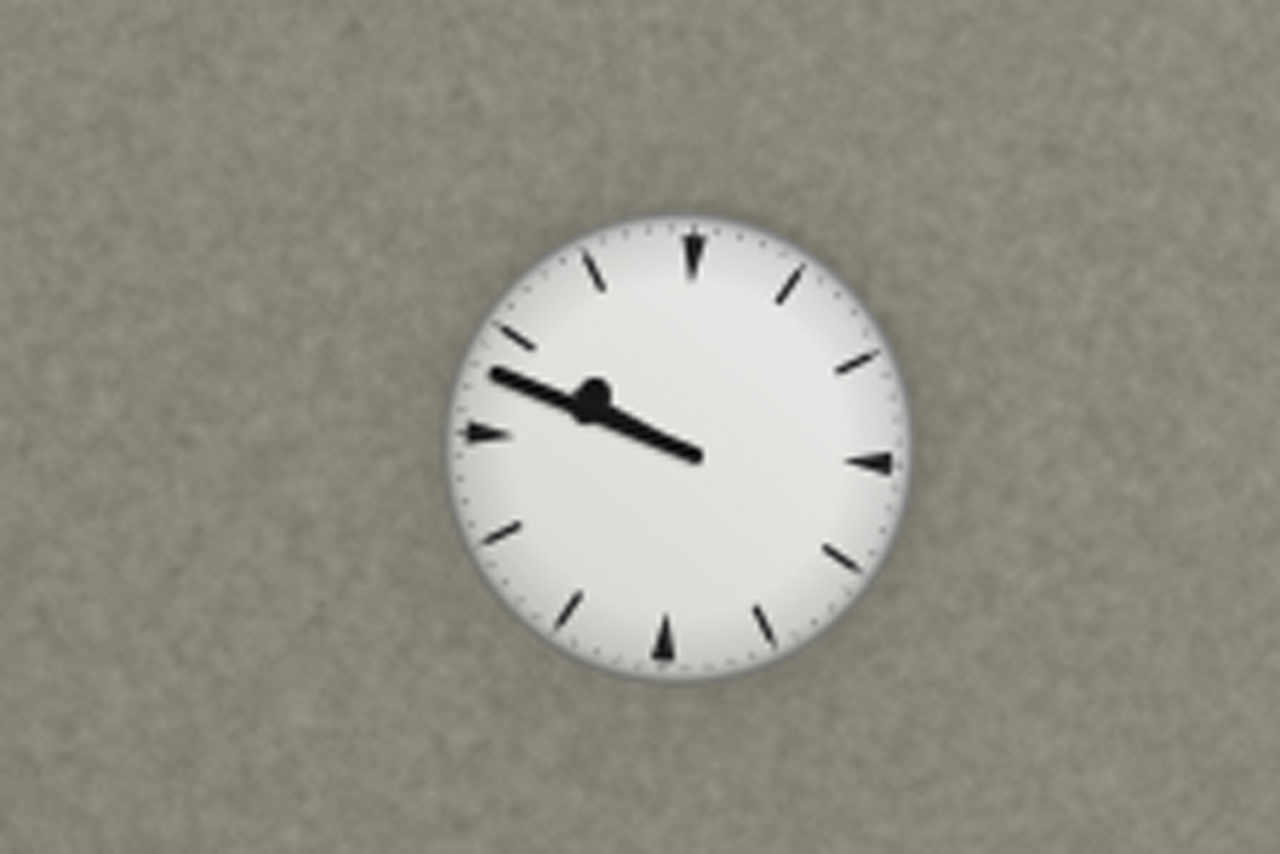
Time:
9.48
